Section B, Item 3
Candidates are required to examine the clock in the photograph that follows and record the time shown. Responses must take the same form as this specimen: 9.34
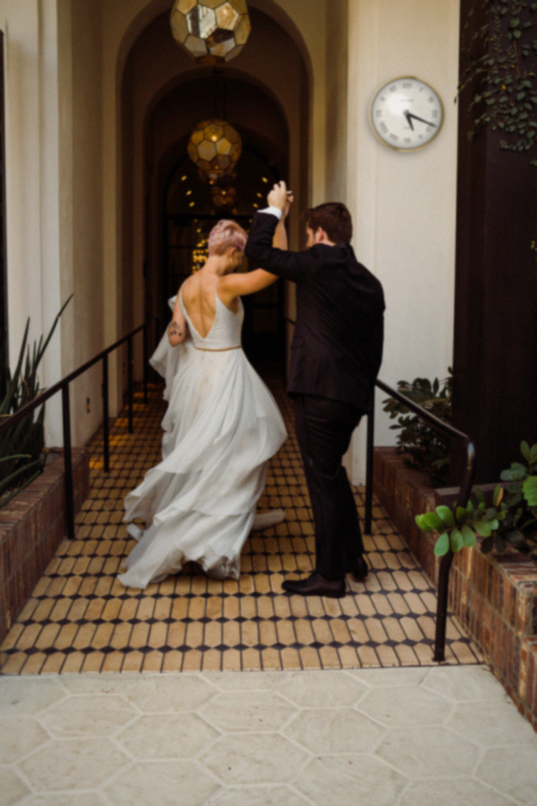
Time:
5.19
